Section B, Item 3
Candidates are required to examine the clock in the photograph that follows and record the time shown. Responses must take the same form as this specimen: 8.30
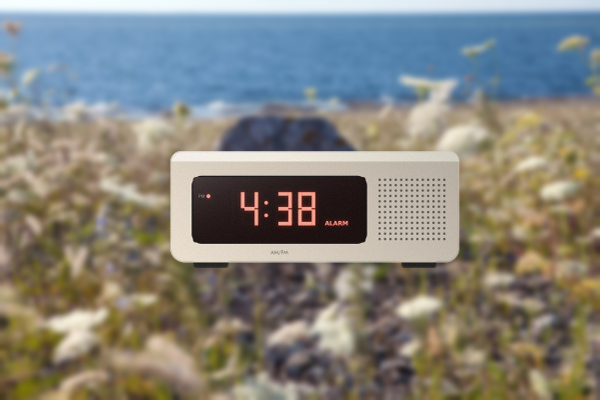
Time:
4.38
